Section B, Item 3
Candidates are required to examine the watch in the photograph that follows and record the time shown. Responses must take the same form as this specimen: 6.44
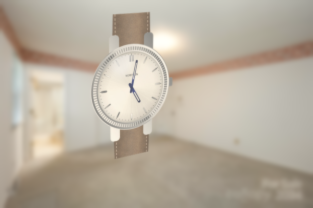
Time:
5.02
